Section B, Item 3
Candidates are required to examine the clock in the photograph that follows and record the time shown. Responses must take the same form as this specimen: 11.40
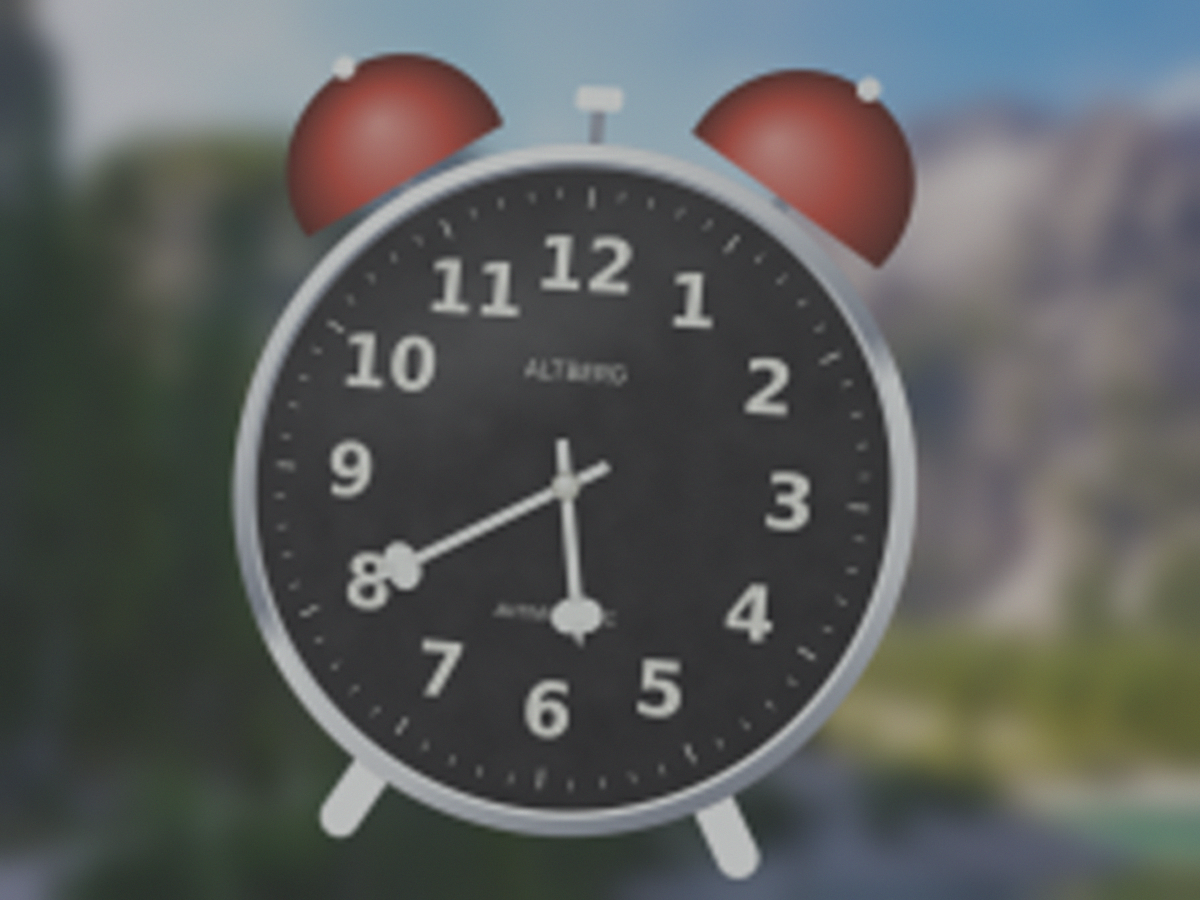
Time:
5.40
